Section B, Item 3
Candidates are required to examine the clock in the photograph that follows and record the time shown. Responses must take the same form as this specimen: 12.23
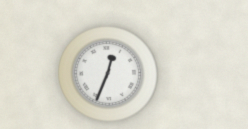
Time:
12.34
